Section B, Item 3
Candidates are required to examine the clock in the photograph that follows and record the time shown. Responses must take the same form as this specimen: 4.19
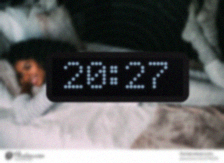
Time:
20.27
